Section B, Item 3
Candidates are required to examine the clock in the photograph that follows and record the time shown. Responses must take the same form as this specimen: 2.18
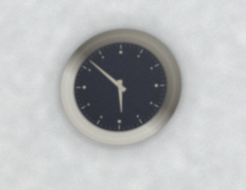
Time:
5.52
